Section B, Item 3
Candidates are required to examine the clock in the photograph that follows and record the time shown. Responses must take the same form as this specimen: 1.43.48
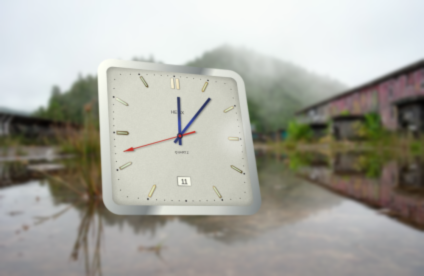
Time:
12.06.42
